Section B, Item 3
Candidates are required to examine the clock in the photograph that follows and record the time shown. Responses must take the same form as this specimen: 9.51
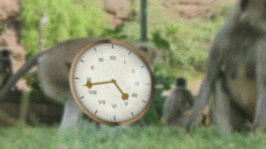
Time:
4.43
